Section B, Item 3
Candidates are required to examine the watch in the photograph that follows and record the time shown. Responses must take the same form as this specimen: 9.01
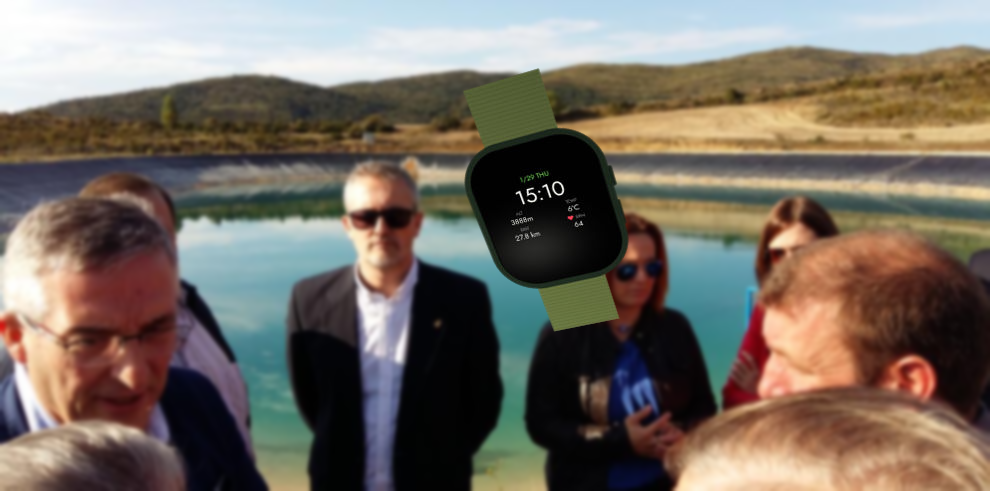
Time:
15.10
